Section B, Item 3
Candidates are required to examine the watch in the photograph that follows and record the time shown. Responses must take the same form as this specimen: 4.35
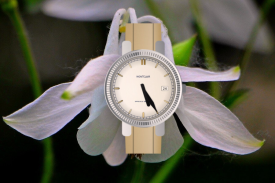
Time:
5.25
